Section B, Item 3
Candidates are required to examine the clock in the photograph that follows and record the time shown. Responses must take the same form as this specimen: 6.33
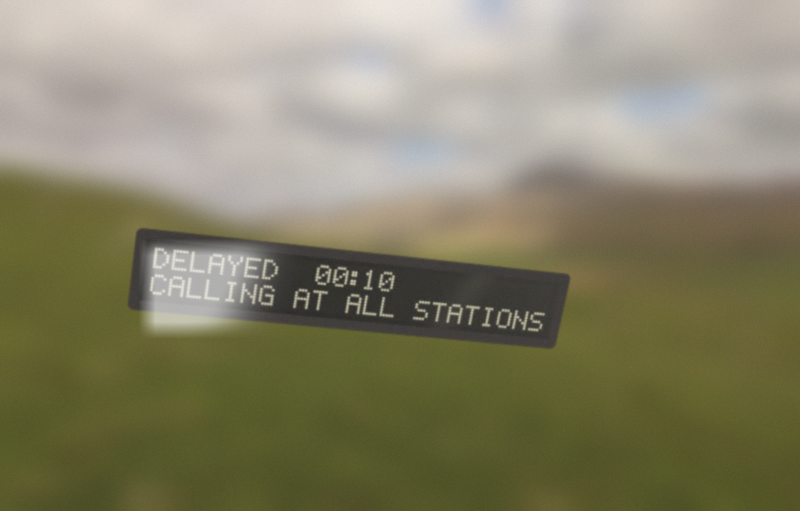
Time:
0.10
